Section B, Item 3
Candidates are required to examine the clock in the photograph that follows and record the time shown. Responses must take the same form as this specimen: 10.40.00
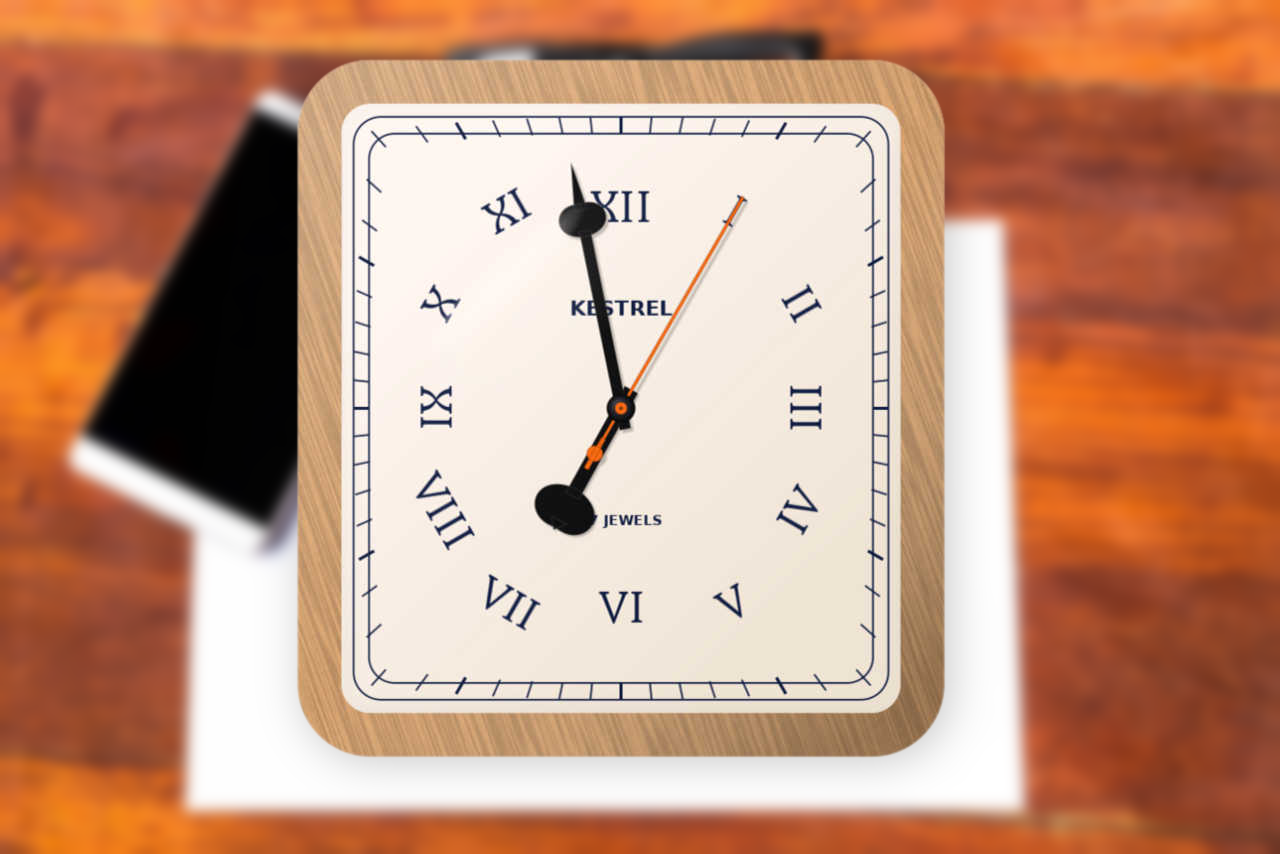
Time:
6.58.05
